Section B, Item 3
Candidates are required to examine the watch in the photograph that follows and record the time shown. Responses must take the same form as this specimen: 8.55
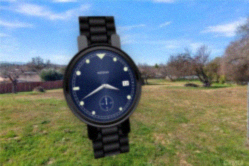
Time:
3.41
